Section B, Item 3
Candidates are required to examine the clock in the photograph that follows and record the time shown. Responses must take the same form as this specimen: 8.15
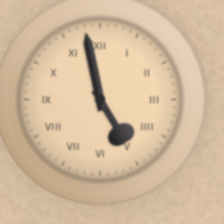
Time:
4.58
